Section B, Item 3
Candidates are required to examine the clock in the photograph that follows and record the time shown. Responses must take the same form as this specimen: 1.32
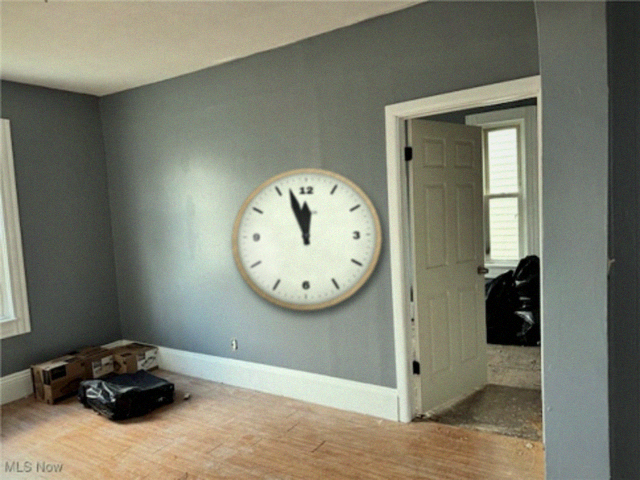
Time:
11.57
